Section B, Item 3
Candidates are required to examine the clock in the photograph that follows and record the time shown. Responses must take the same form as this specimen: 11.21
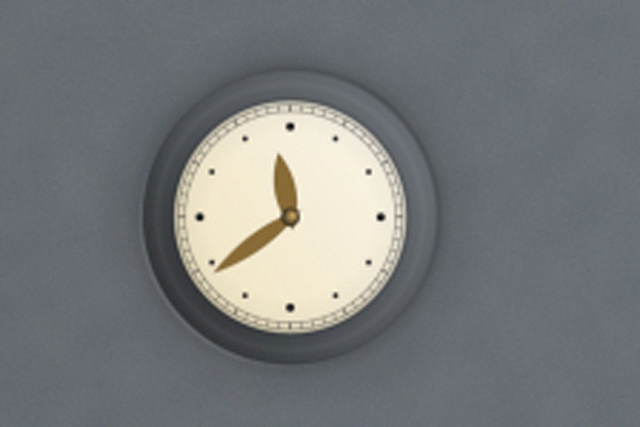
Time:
11.39
